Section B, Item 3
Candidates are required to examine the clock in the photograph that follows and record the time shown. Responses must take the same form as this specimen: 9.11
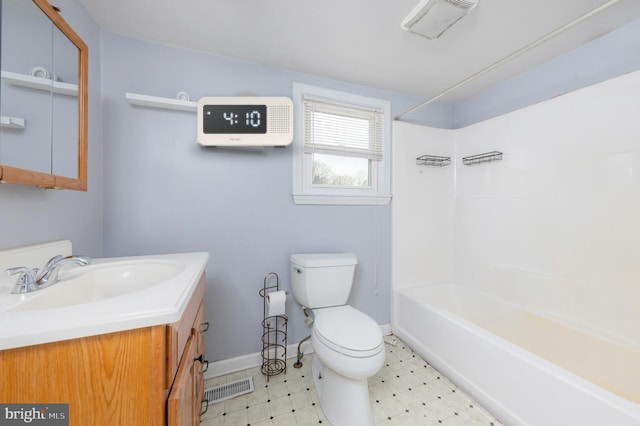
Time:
4.10
